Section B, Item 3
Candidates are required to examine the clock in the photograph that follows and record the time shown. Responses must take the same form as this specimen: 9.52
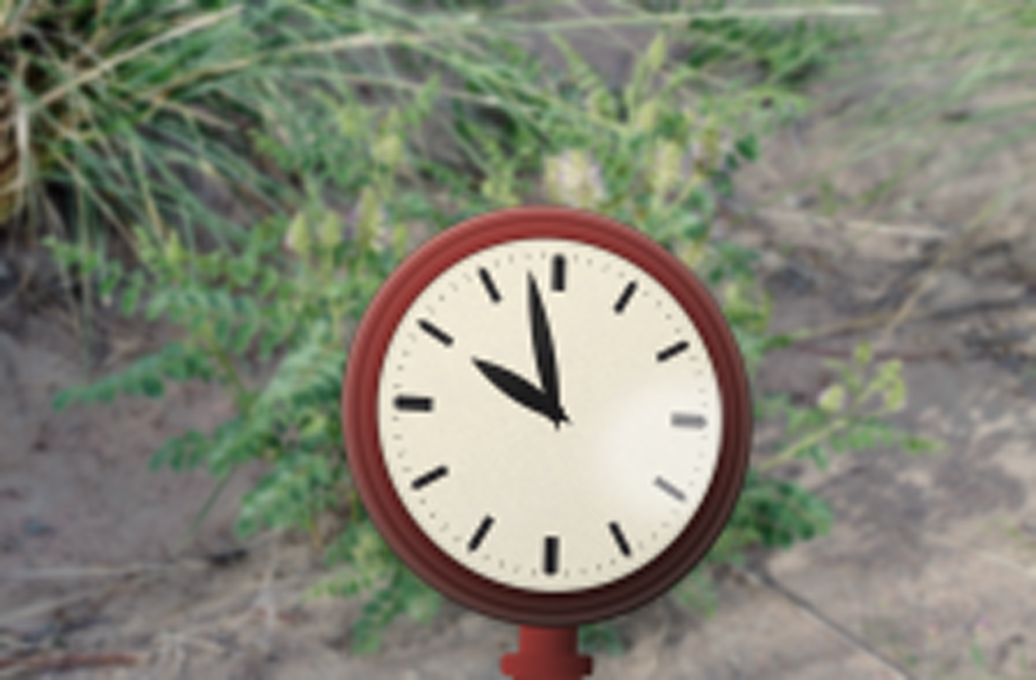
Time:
9.58
